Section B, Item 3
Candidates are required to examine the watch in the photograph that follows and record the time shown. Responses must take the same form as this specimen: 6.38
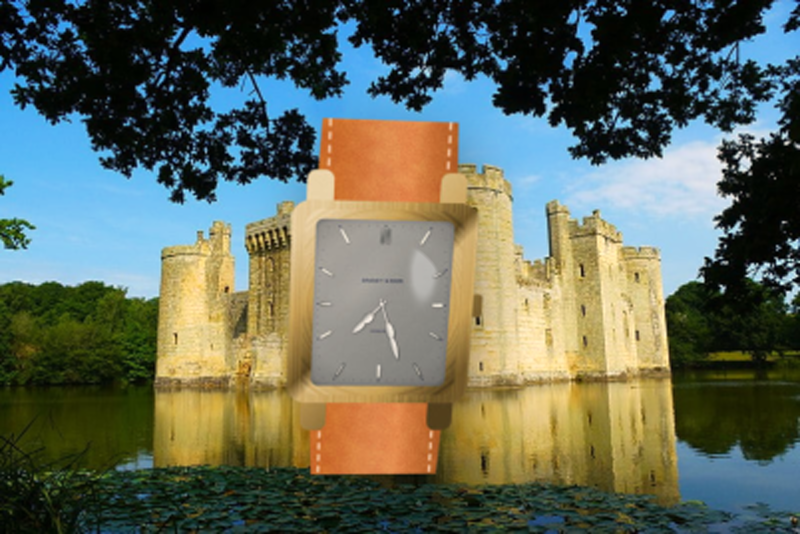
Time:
7.27
